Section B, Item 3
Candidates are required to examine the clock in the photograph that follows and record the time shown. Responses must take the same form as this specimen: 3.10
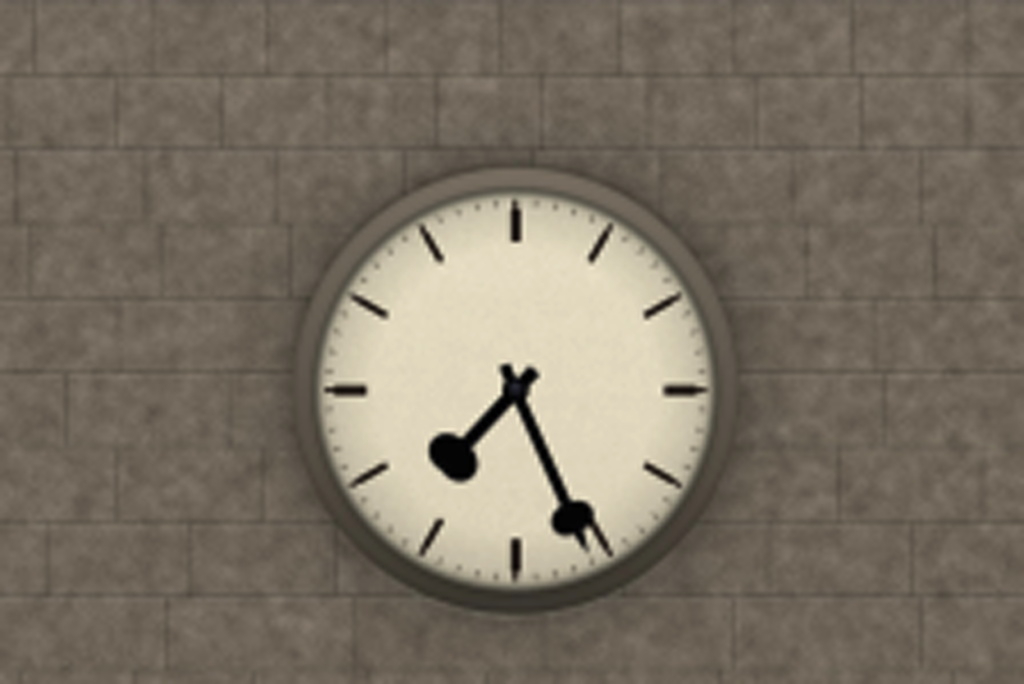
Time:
7.26
